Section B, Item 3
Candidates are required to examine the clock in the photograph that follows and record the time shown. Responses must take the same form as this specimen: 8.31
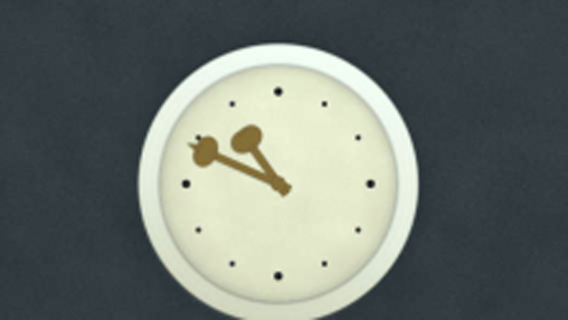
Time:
10.49
